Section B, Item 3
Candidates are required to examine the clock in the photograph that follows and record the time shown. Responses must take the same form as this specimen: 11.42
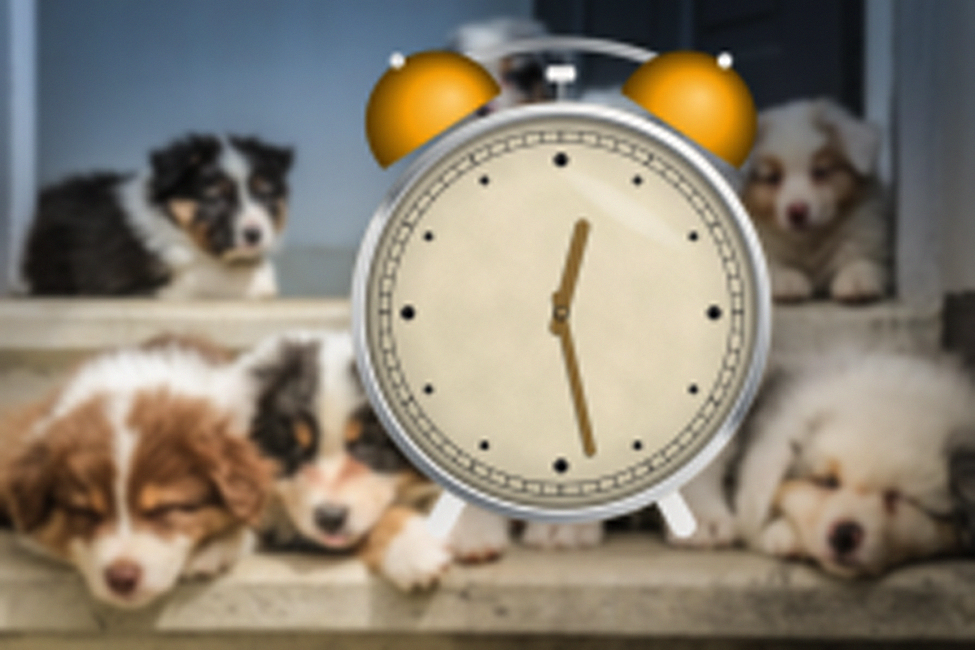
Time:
12.28
